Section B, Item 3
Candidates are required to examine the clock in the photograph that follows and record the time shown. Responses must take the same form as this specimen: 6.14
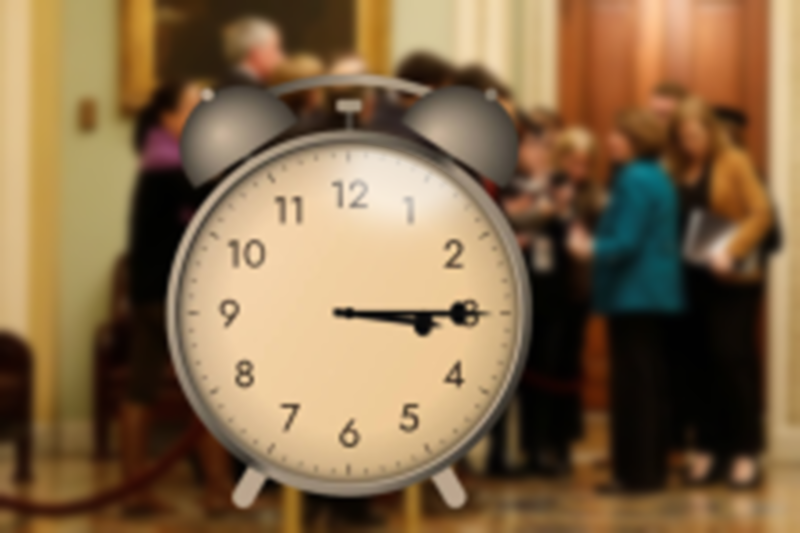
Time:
3.15
